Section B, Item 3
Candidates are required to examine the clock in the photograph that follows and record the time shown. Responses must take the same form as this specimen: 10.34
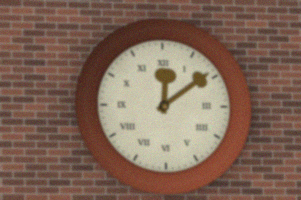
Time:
12.09
